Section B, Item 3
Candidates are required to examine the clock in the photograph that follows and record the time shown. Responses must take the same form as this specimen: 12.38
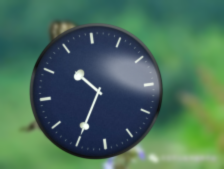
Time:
10.35
